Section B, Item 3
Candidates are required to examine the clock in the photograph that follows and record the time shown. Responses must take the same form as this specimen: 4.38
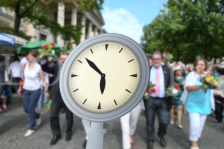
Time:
5.52
